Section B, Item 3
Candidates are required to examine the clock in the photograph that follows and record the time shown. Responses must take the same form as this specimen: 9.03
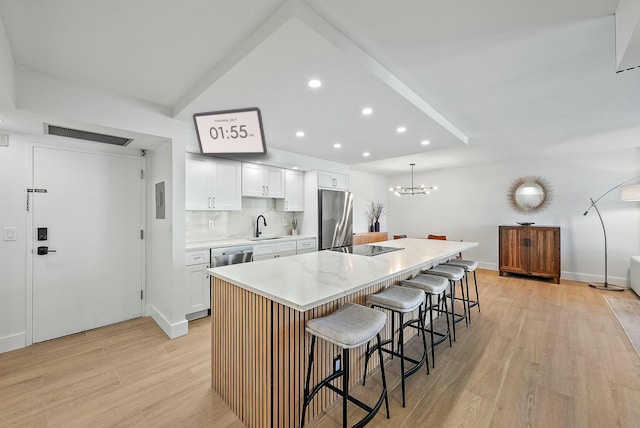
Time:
1.55
